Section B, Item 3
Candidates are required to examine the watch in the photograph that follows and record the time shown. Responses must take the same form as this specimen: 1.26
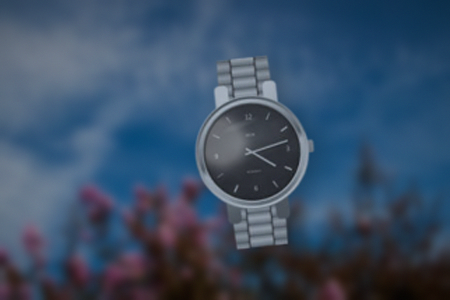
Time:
4.13
